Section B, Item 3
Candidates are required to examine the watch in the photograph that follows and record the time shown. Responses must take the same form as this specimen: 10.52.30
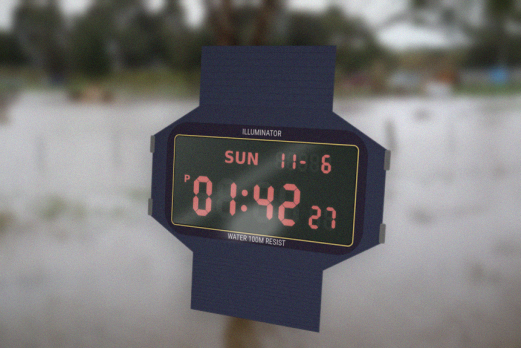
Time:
1.42.27
